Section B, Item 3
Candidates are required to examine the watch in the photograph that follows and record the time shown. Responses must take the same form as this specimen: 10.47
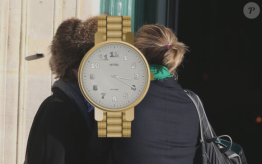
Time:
3.20
